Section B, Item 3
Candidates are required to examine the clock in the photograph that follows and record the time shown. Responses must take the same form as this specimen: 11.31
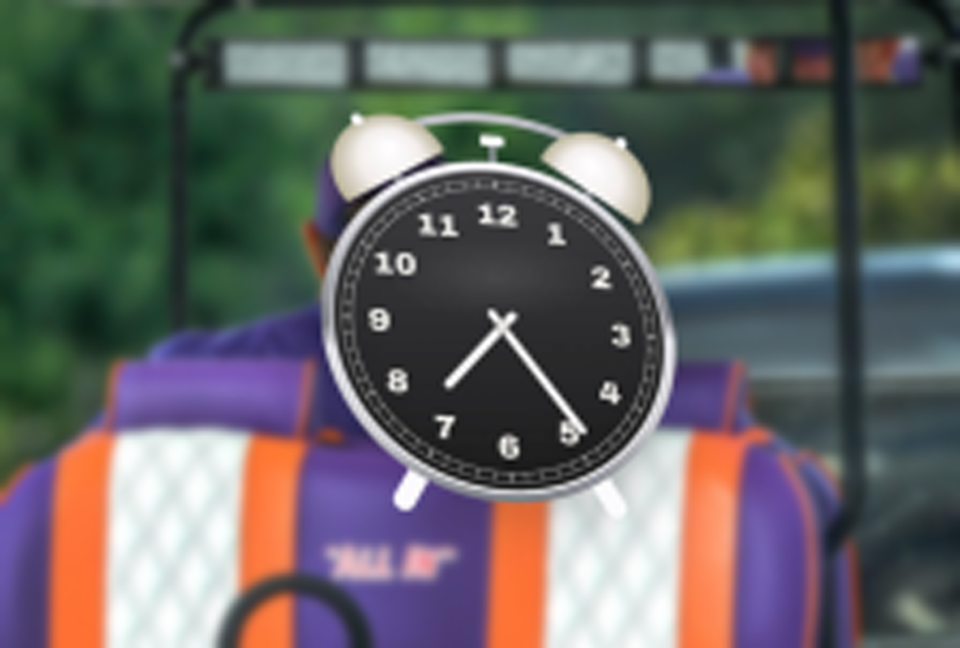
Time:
7.24
